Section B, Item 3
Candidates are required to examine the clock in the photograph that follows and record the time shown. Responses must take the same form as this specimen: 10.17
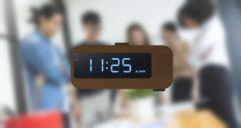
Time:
11.25
